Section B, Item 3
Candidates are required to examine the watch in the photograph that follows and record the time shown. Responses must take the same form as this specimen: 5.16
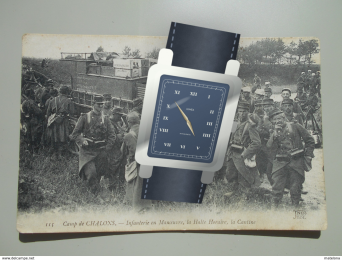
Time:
4.53
